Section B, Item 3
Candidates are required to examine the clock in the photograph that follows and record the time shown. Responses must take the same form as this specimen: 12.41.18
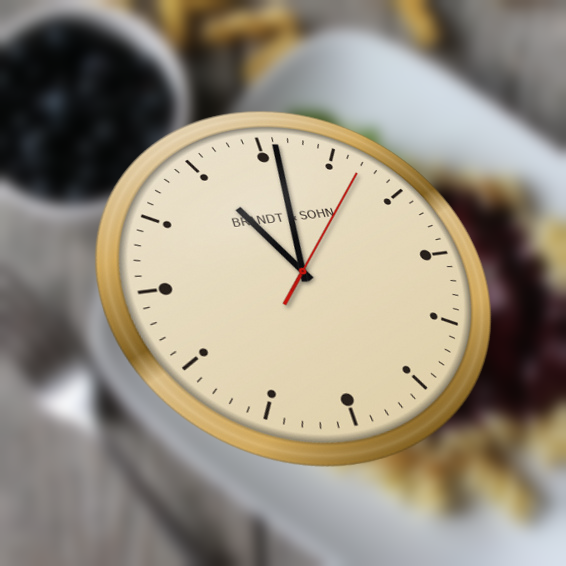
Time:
11.01.07
